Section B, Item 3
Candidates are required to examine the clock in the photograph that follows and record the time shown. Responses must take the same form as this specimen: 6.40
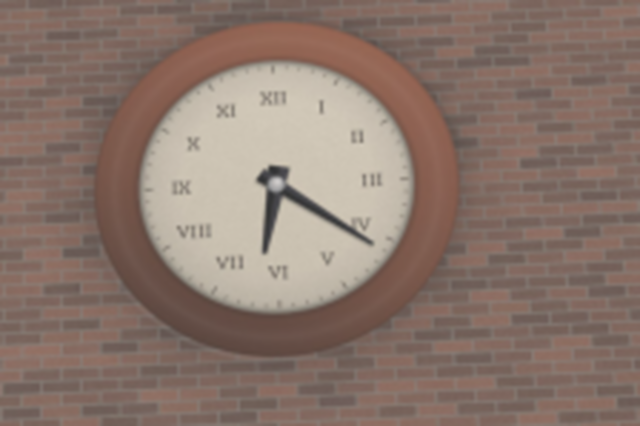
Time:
6.21
